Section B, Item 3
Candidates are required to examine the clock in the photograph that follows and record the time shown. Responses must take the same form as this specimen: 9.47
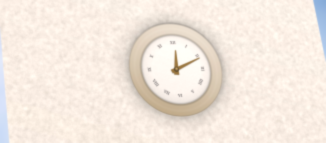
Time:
12.11
